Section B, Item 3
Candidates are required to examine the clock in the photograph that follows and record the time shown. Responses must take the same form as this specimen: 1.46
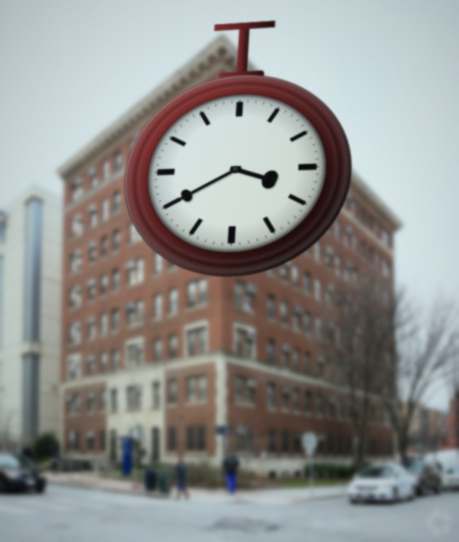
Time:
3.40
